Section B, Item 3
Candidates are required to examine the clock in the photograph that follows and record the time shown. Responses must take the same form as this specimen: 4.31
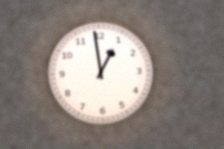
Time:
12.59
